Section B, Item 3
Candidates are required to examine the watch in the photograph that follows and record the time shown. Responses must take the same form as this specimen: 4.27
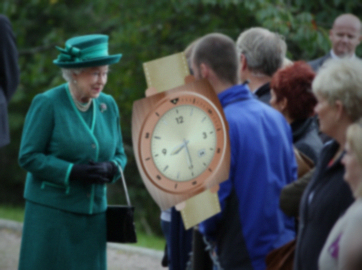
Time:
8.30
